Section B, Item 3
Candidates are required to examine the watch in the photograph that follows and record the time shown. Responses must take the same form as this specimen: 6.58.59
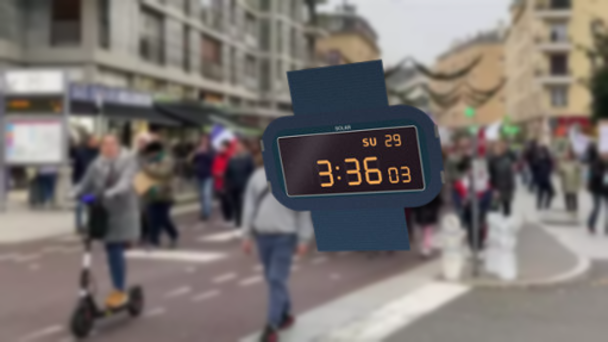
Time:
3.36.03
